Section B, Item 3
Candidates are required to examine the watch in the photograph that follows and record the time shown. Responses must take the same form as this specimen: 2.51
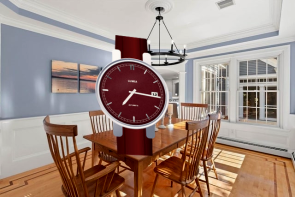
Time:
7.16
